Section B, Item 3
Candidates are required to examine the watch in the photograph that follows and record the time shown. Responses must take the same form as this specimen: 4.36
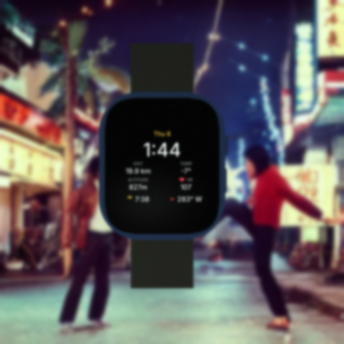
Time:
1.44
